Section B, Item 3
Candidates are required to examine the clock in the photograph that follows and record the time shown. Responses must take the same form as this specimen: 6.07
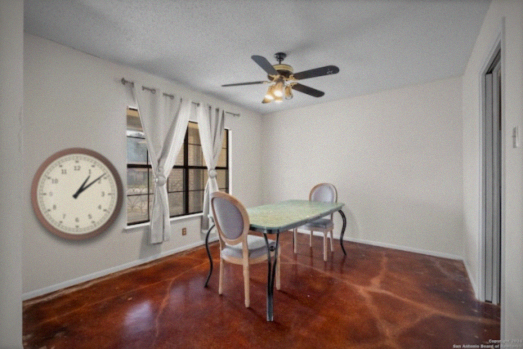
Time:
1.09
